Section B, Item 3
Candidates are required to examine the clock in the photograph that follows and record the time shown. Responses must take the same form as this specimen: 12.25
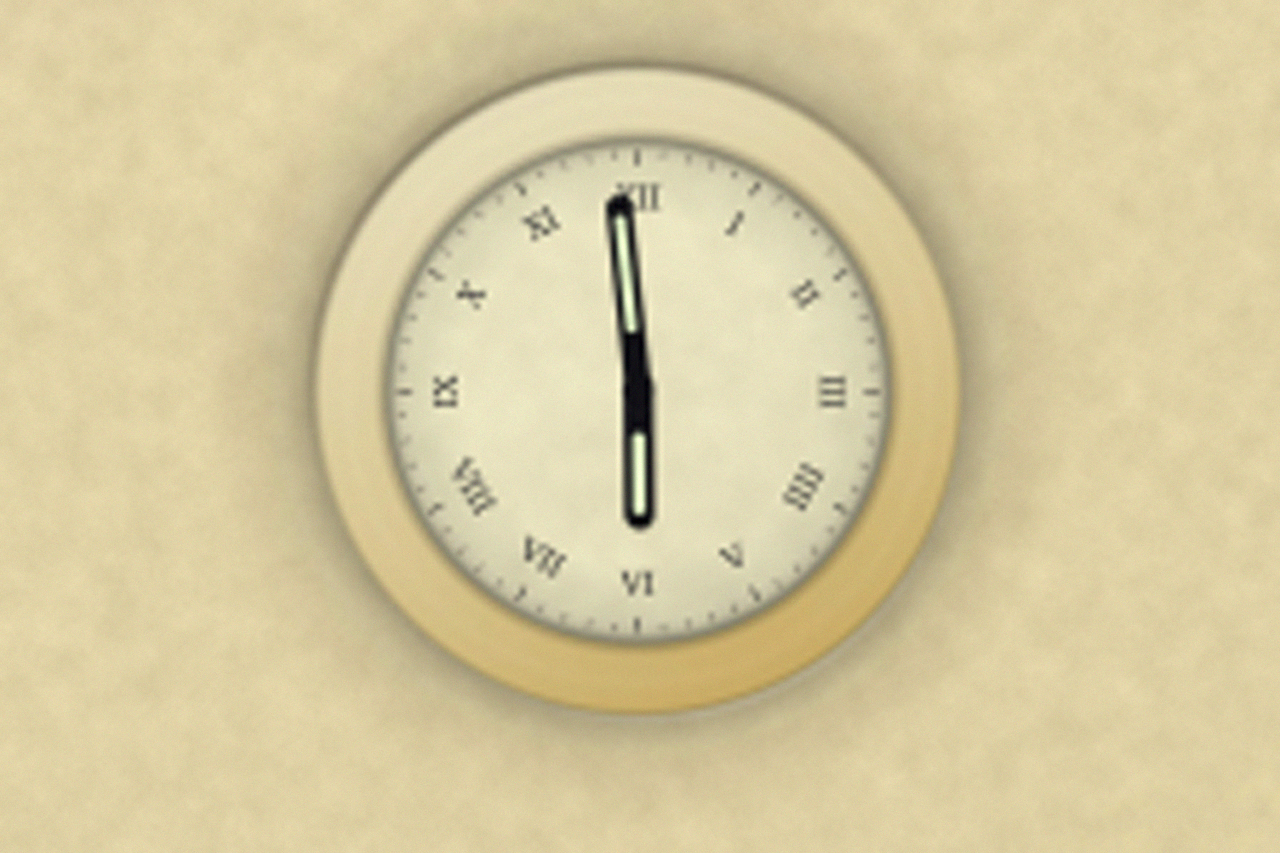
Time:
5.59
